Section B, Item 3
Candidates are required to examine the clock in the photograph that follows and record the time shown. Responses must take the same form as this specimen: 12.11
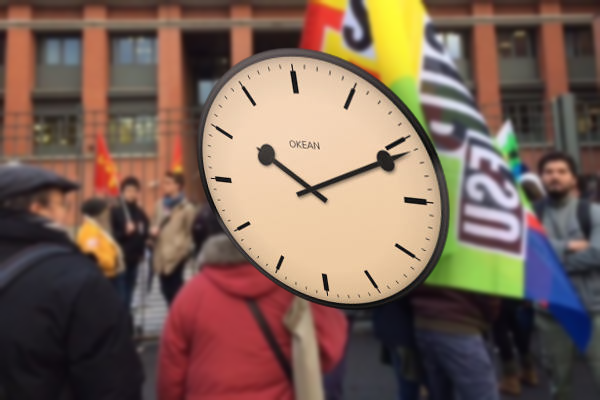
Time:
10.11
